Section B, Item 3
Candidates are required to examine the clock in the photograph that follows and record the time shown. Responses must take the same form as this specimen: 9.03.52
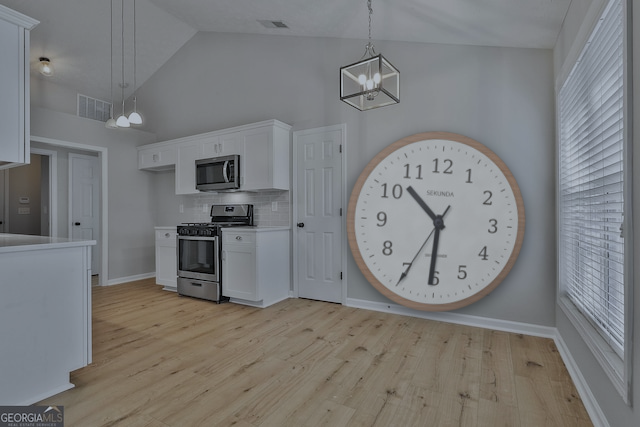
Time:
10.30.35
